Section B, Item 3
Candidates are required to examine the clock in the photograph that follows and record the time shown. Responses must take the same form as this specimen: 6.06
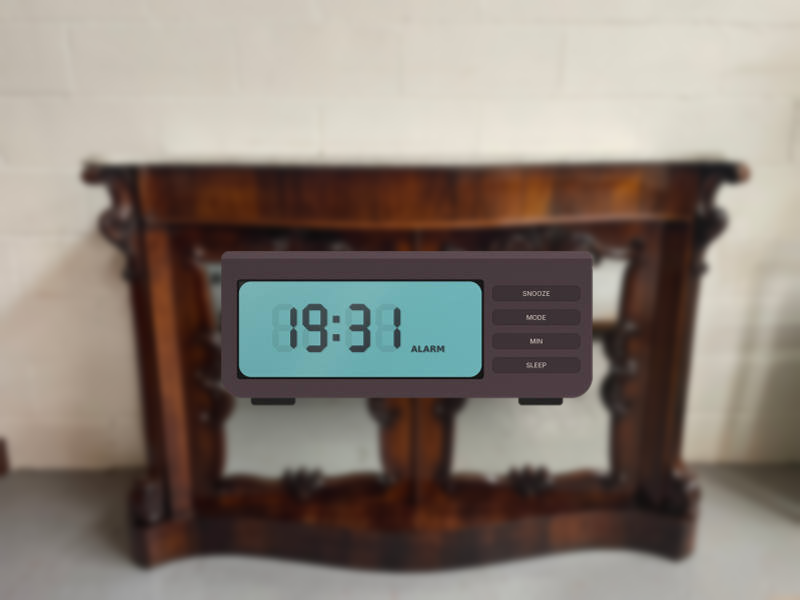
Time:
19.31
